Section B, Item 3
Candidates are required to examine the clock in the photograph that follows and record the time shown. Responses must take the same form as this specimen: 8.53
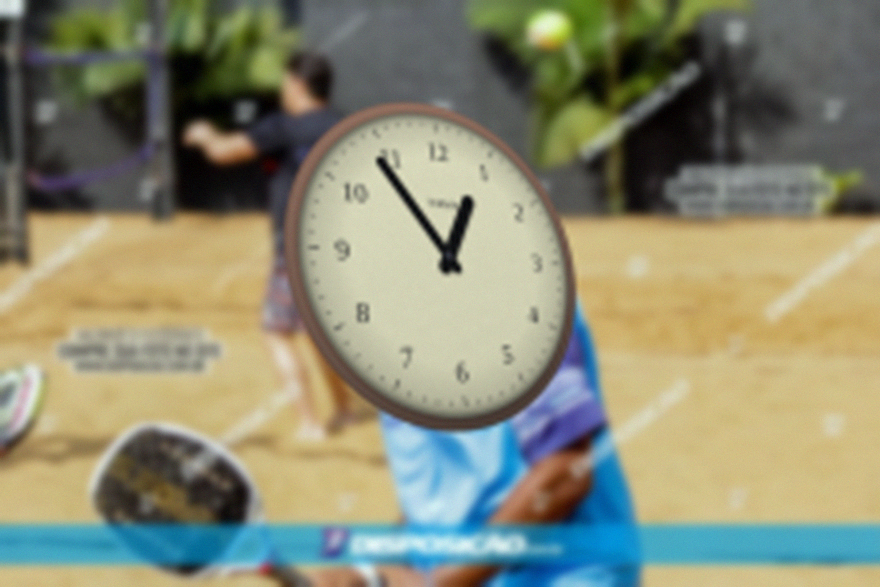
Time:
12.54
